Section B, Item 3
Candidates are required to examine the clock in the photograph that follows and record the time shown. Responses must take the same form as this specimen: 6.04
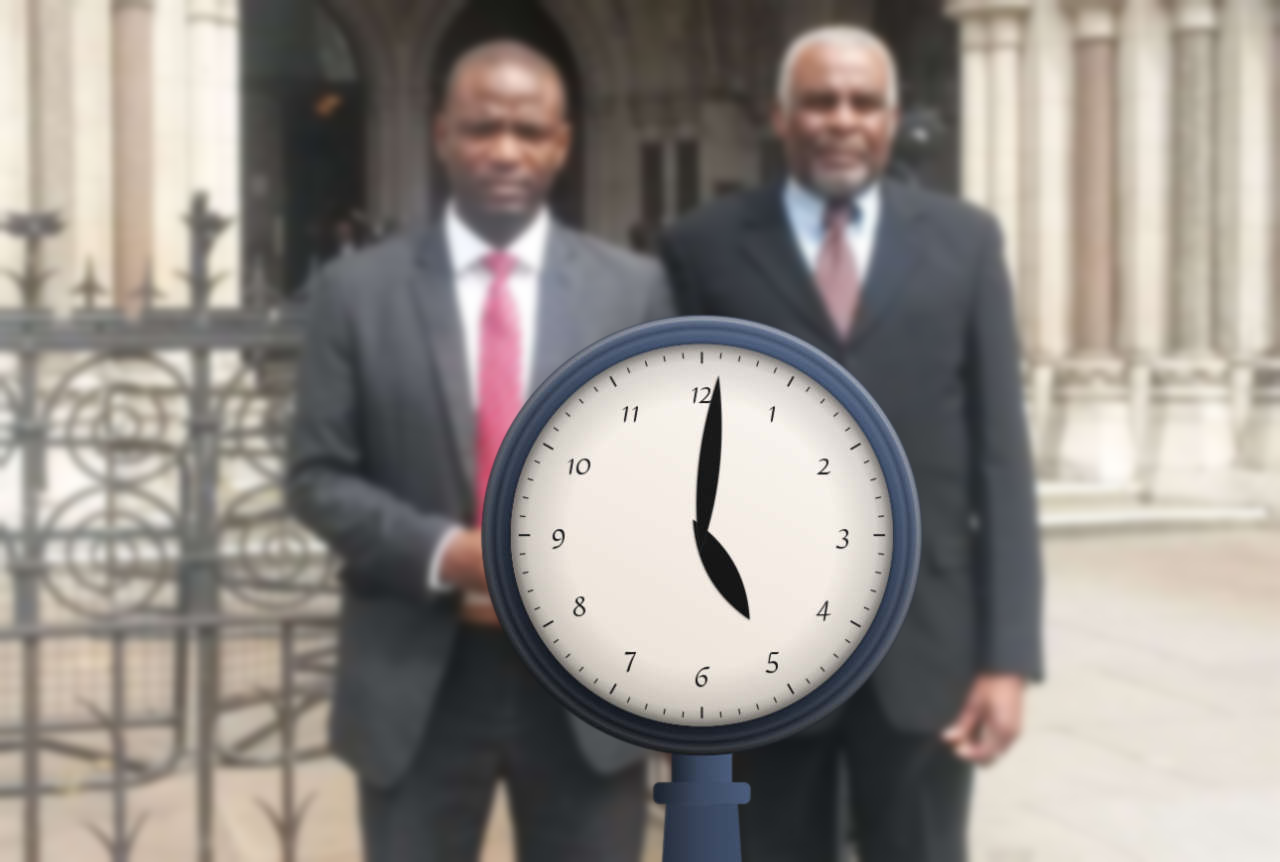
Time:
5.01
